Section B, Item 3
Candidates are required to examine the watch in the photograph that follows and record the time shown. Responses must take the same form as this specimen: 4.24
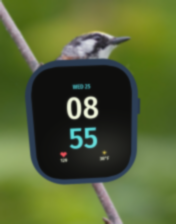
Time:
8.55
